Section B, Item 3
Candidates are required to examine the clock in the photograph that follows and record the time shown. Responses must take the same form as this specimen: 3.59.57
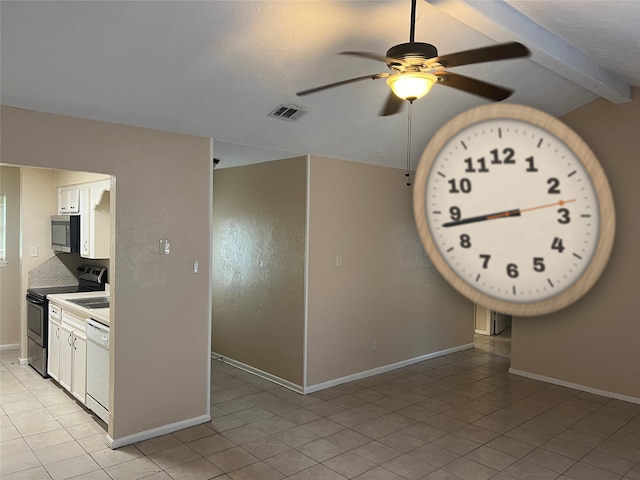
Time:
8.43.13
